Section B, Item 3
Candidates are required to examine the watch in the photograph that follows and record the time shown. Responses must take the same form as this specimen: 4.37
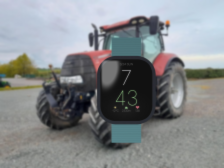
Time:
7.43
